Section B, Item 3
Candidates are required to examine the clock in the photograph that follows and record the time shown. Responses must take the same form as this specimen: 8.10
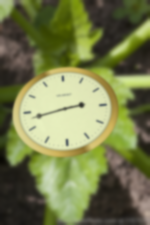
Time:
2.43
